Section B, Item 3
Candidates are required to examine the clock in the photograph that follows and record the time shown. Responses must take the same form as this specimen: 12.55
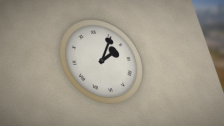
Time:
2.06
